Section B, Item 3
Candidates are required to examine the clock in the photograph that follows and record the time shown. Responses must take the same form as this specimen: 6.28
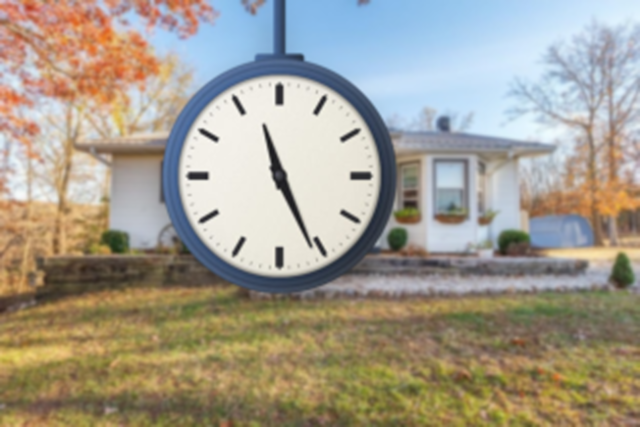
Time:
11.26
